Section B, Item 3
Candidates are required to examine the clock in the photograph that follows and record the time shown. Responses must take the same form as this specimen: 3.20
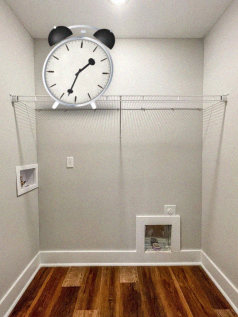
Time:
1.33
